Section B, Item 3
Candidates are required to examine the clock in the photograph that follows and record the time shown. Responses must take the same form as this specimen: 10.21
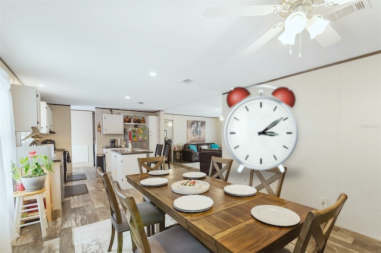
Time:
3.09
